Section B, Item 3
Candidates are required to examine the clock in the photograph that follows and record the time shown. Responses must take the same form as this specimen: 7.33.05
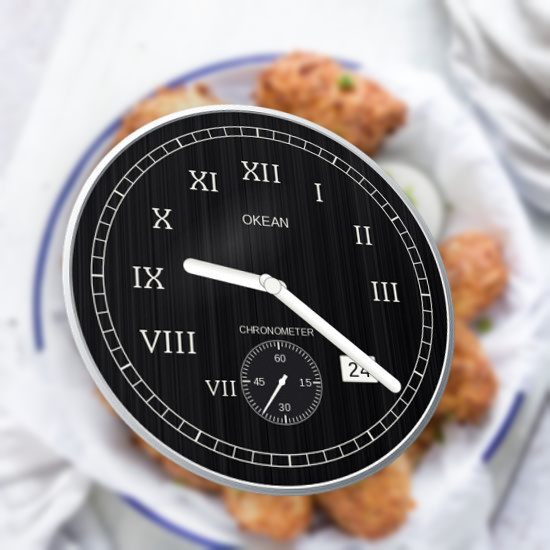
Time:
9.21.36
